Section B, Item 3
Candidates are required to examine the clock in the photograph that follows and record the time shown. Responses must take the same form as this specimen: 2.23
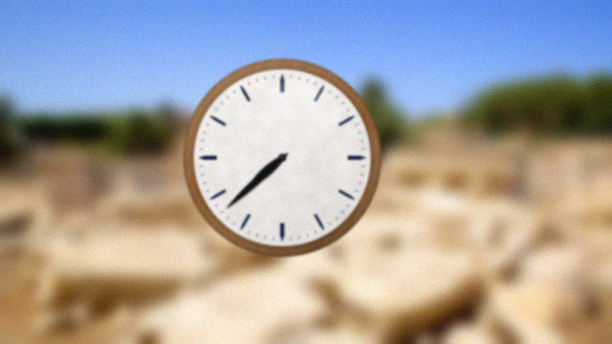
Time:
7.38
